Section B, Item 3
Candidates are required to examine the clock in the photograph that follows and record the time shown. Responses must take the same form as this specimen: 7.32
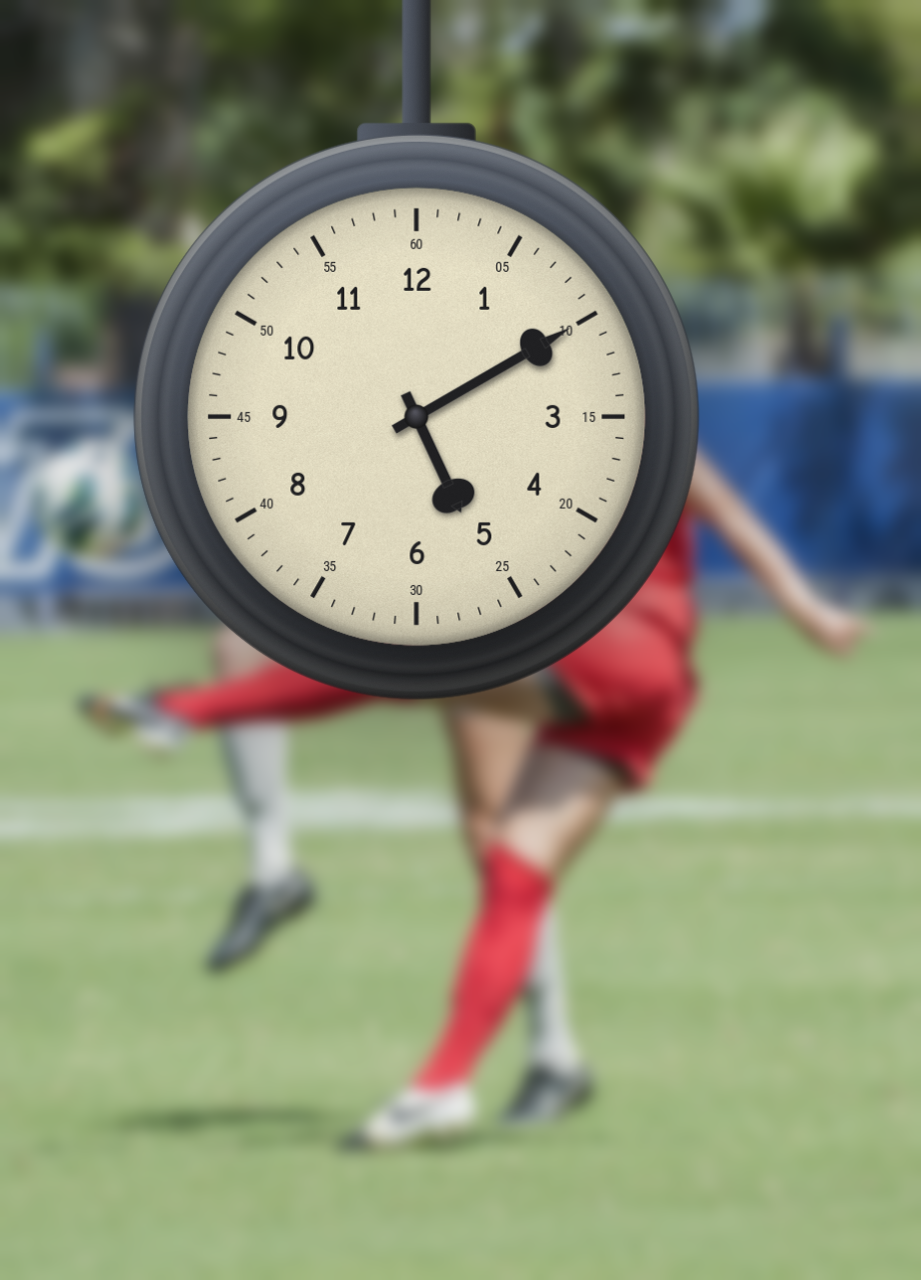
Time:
5.10
